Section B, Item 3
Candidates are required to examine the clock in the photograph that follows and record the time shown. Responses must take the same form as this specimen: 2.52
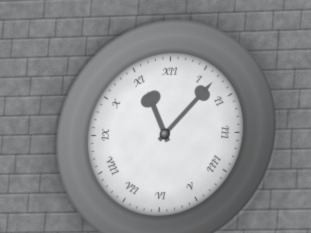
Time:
11.07
